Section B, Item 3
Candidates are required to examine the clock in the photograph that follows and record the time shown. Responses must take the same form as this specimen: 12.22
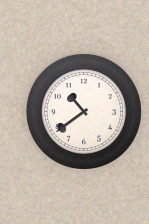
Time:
10.39
